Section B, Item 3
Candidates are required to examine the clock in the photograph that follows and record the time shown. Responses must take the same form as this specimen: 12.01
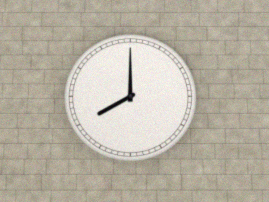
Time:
8.00
